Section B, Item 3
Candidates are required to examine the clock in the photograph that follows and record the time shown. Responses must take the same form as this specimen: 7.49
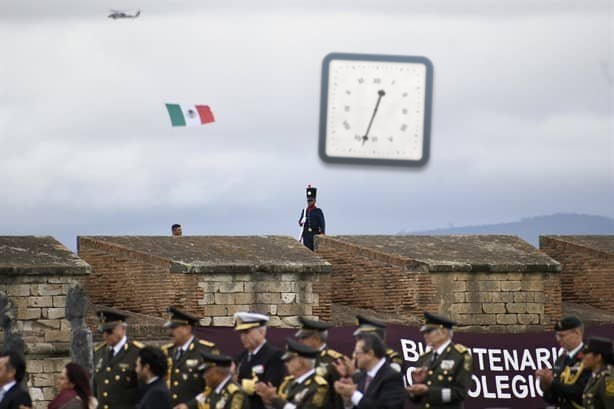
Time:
12.33
